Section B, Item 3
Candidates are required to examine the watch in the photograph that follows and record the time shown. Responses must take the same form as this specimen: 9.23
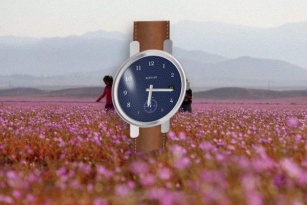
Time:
6.16
